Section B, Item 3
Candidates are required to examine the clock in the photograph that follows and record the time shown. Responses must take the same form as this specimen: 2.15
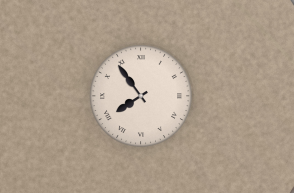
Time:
7.54
